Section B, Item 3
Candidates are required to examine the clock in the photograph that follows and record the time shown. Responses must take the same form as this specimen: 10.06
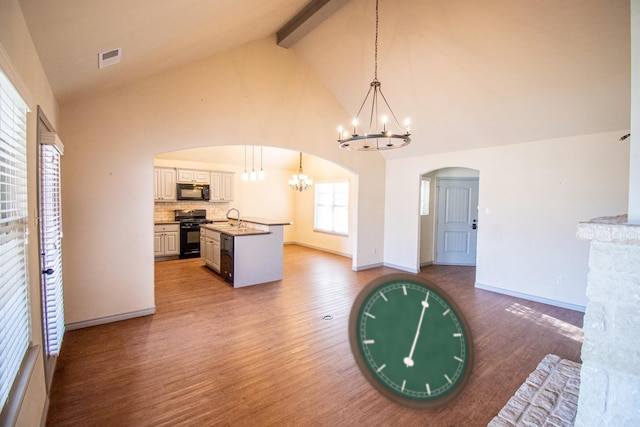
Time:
7.05
